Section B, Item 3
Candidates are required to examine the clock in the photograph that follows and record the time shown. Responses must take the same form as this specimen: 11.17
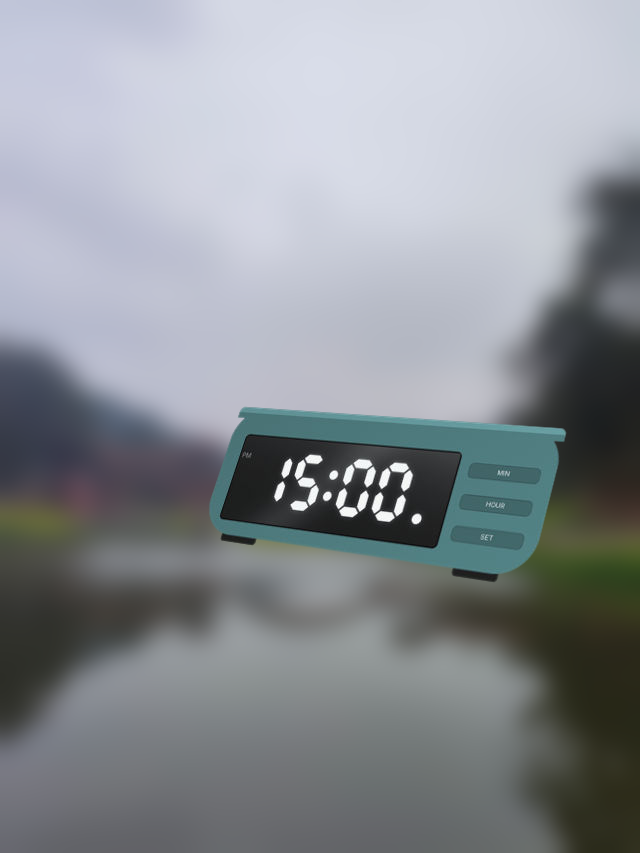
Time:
15.00
